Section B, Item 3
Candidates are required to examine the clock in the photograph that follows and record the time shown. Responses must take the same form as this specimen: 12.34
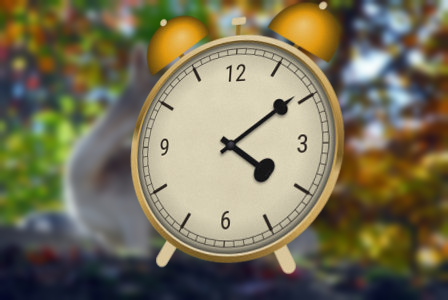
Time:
4.09
